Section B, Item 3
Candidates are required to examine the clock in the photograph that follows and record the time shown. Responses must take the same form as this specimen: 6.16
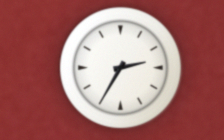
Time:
2.35
